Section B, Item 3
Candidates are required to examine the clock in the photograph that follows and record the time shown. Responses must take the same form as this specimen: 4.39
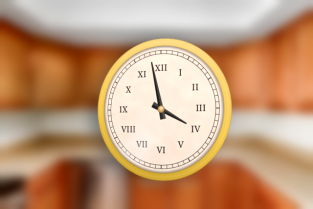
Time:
3.58
